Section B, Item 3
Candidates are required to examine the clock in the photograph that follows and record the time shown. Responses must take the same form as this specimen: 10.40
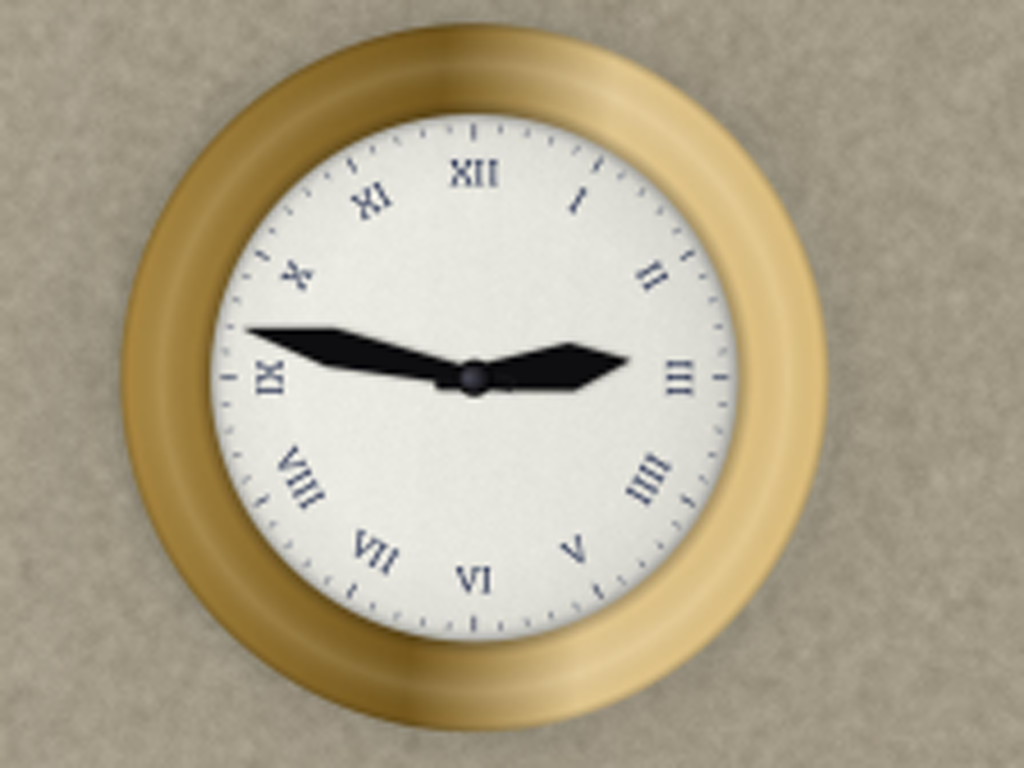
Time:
2.47
